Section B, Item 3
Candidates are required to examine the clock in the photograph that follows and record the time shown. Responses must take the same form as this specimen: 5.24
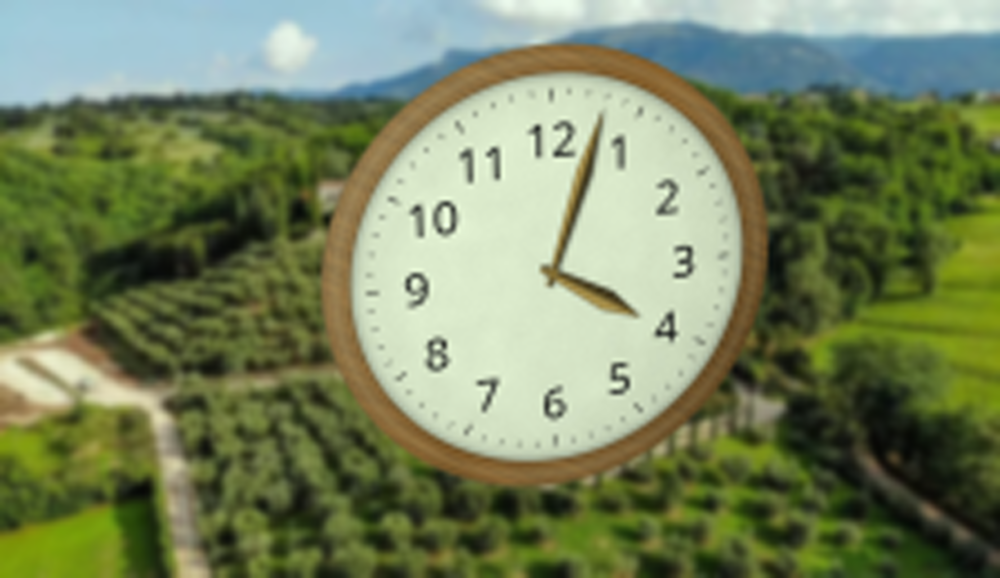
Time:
4.03
